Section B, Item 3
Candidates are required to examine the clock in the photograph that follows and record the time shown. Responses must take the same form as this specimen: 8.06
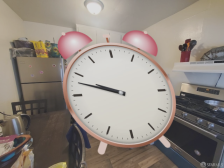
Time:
9.48
